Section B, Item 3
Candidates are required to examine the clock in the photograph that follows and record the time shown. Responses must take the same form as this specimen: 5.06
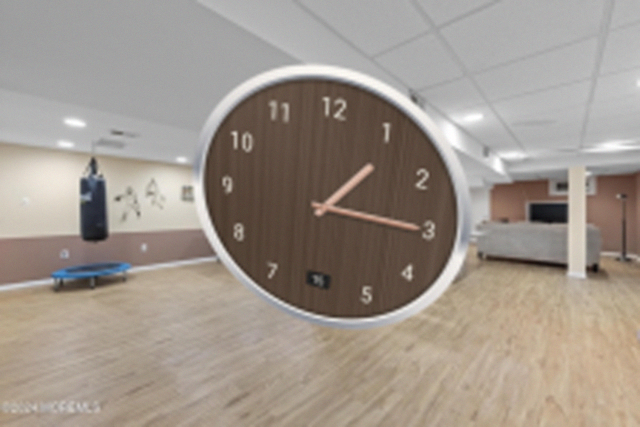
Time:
1.15
